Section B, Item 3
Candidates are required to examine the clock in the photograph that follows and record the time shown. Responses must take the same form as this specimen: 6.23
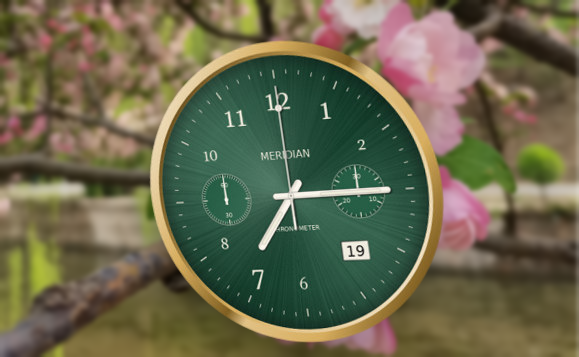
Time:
7.15
